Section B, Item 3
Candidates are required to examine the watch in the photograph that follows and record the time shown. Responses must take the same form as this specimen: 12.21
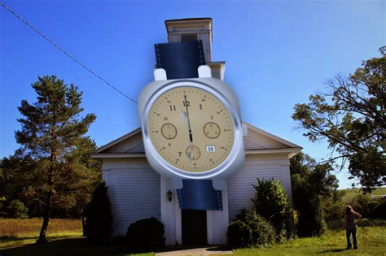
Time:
11.31
